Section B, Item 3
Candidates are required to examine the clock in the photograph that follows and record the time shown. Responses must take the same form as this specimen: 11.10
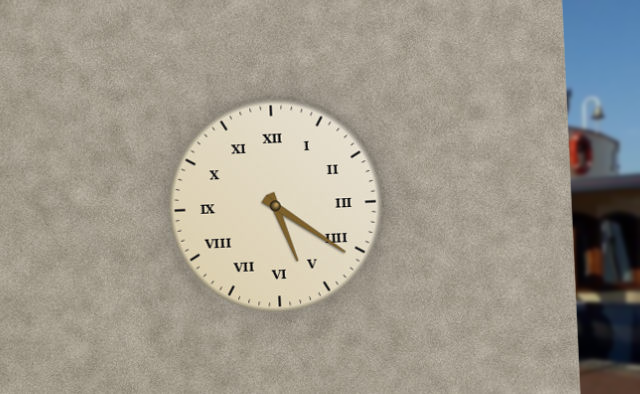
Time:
5.21
